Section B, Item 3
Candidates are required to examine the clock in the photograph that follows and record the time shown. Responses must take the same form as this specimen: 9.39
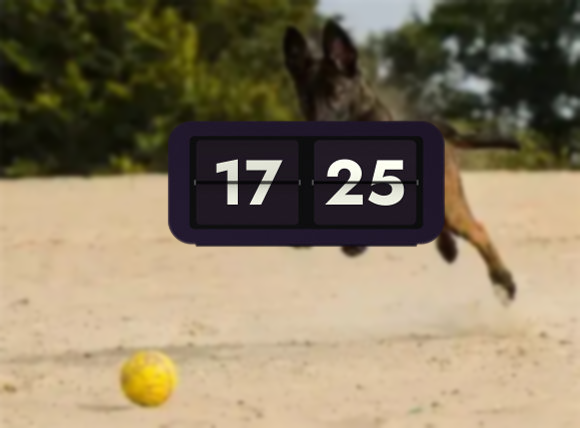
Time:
17.25
